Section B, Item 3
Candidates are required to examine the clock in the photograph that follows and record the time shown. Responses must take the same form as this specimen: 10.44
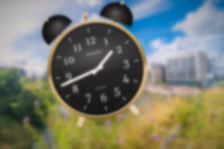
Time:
1.43
